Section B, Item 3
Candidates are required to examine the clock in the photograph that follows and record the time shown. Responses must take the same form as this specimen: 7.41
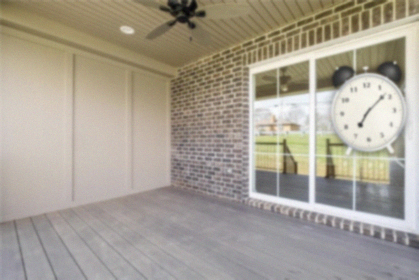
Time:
7.08
